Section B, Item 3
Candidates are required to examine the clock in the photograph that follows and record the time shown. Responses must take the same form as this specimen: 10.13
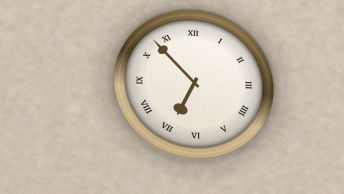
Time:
6.53
